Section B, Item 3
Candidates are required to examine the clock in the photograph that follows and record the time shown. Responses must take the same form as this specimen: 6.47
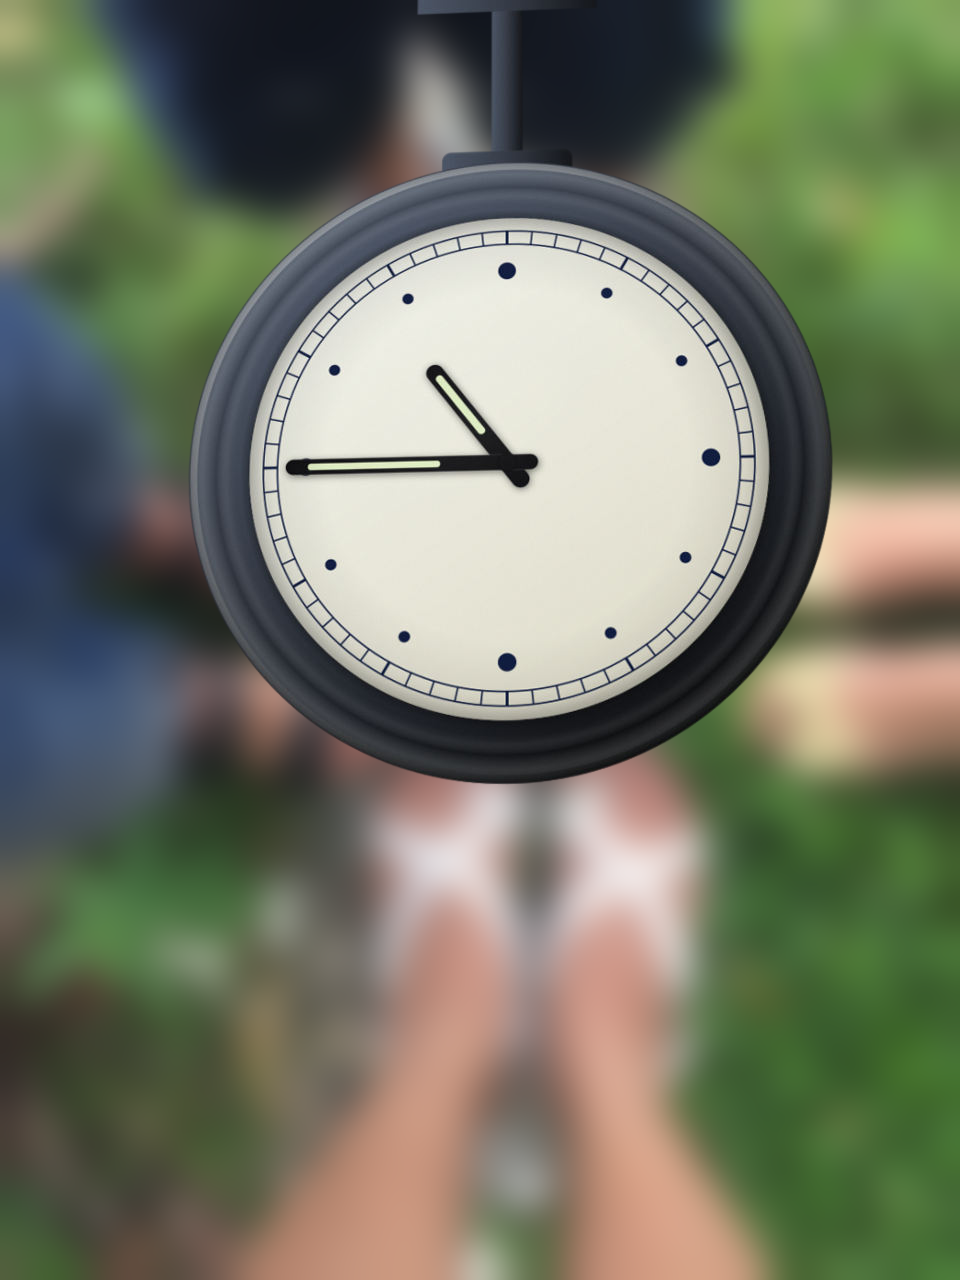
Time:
10.45
